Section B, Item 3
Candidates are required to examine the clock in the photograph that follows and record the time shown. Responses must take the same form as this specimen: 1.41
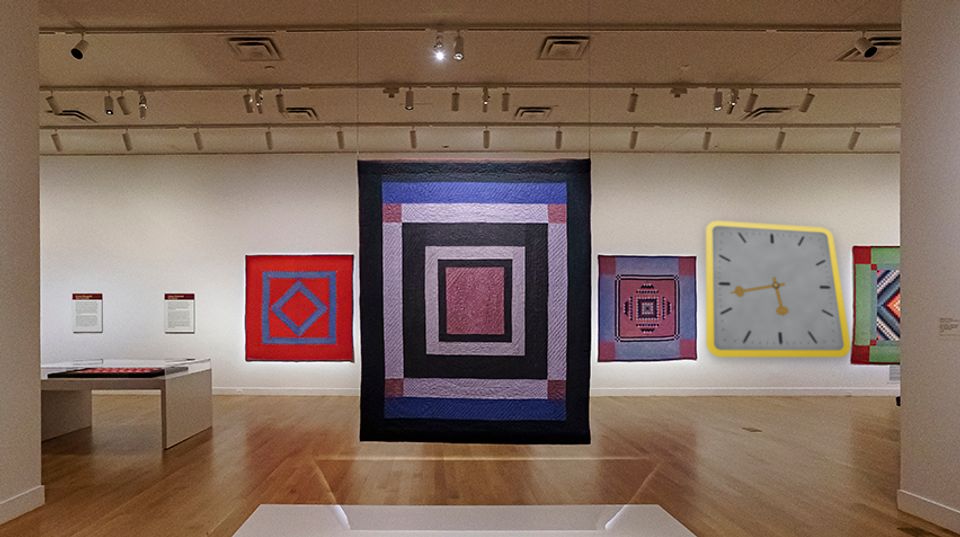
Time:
5.43
